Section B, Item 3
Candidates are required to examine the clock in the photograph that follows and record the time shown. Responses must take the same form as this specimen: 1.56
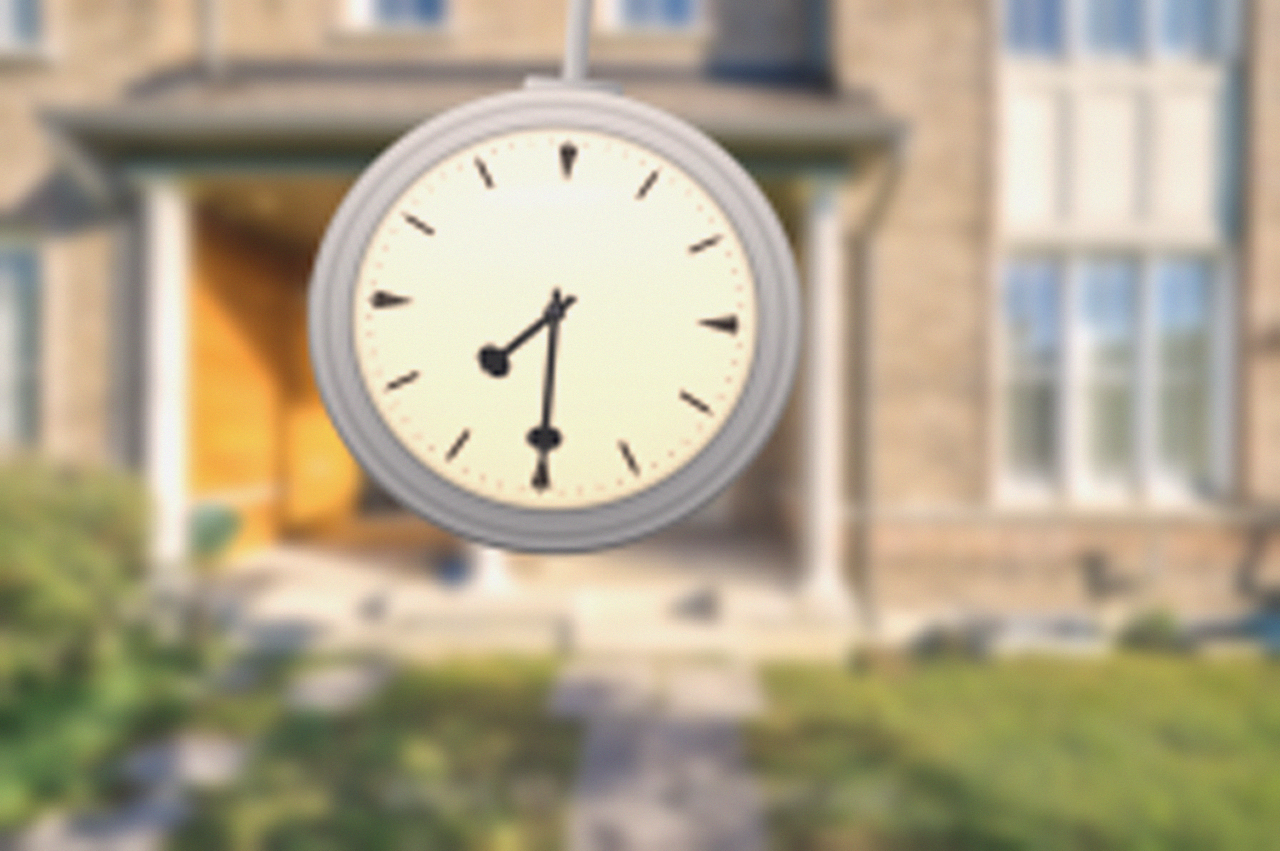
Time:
7.30
